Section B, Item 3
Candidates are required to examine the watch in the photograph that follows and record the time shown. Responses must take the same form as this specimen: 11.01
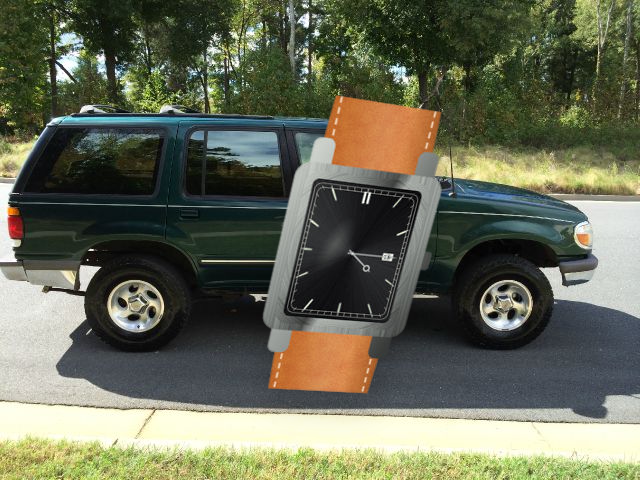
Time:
4.15
